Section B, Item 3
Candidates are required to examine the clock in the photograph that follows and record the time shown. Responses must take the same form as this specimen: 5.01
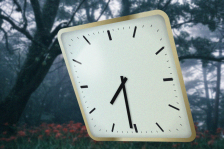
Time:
7.31
